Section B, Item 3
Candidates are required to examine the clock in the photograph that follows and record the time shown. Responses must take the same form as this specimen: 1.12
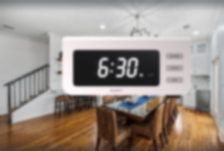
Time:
6.30
